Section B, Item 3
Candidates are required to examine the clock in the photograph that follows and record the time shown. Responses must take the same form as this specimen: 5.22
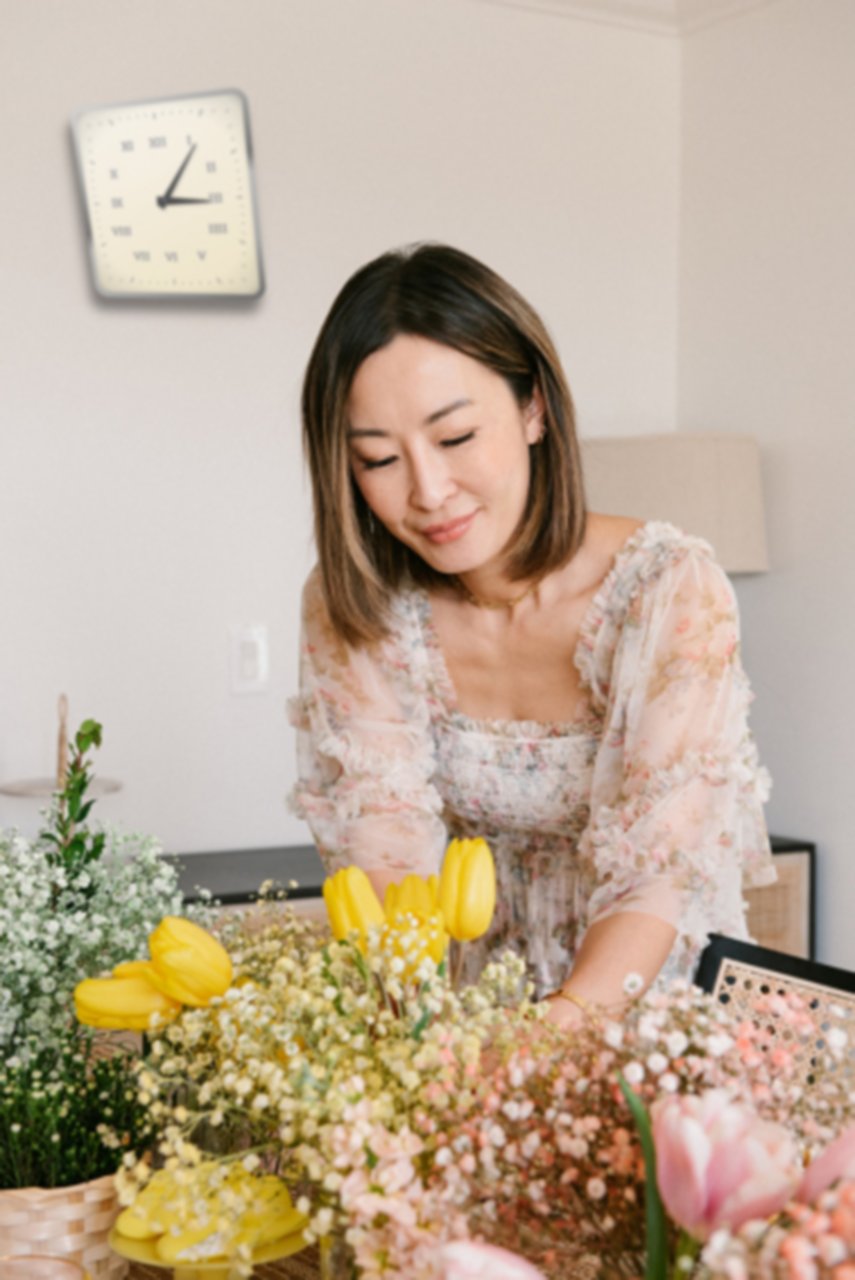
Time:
3.06
